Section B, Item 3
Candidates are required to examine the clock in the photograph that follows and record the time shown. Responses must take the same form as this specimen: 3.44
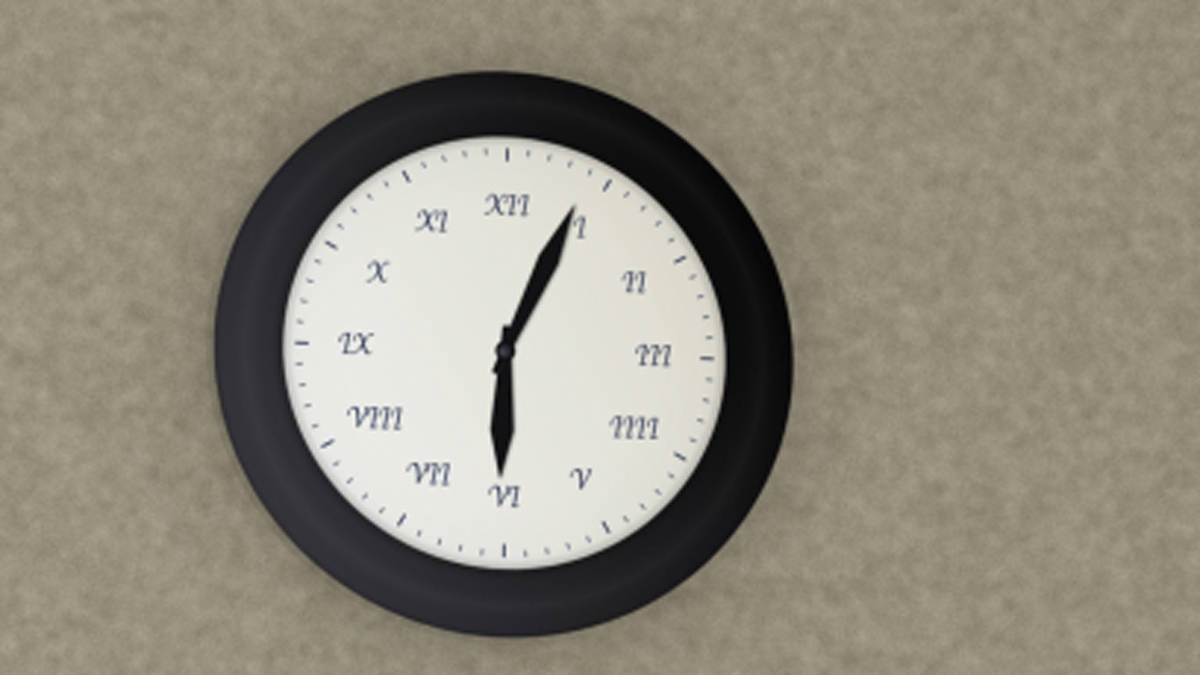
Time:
6.04
